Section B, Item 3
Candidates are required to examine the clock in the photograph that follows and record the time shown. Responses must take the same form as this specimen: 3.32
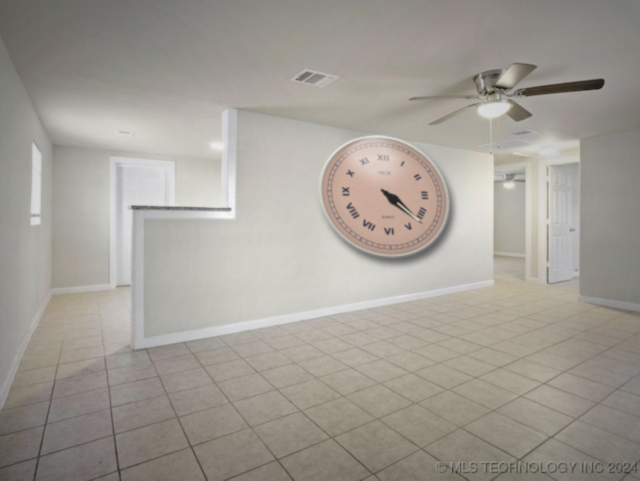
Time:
4.22
